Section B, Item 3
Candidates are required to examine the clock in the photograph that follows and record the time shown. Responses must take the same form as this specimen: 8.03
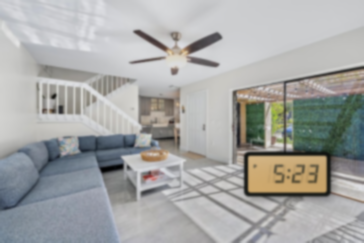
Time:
5.23
